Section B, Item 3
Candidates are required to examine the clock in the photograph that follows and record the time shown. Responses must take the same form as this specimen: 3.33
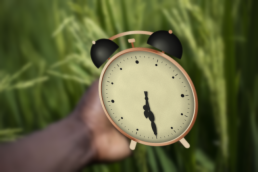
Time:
6.30
